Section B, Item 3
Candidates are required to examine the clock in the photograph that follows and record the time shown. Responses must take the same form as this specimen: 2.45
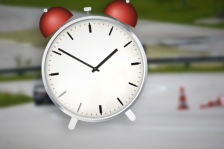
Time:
1.51
